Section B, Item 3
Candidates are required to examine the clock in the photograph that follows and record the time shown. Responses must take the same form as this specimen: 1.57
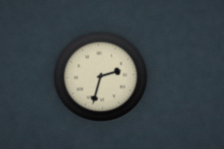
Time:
2.33
